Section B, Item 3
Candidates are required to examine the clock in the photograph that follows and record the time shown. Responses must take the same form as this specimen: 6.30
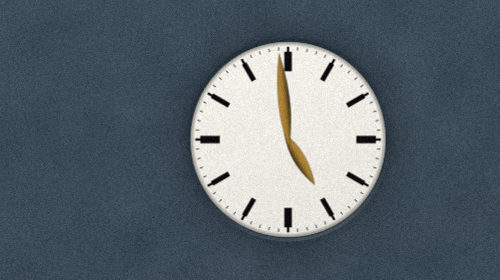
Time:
4.59
